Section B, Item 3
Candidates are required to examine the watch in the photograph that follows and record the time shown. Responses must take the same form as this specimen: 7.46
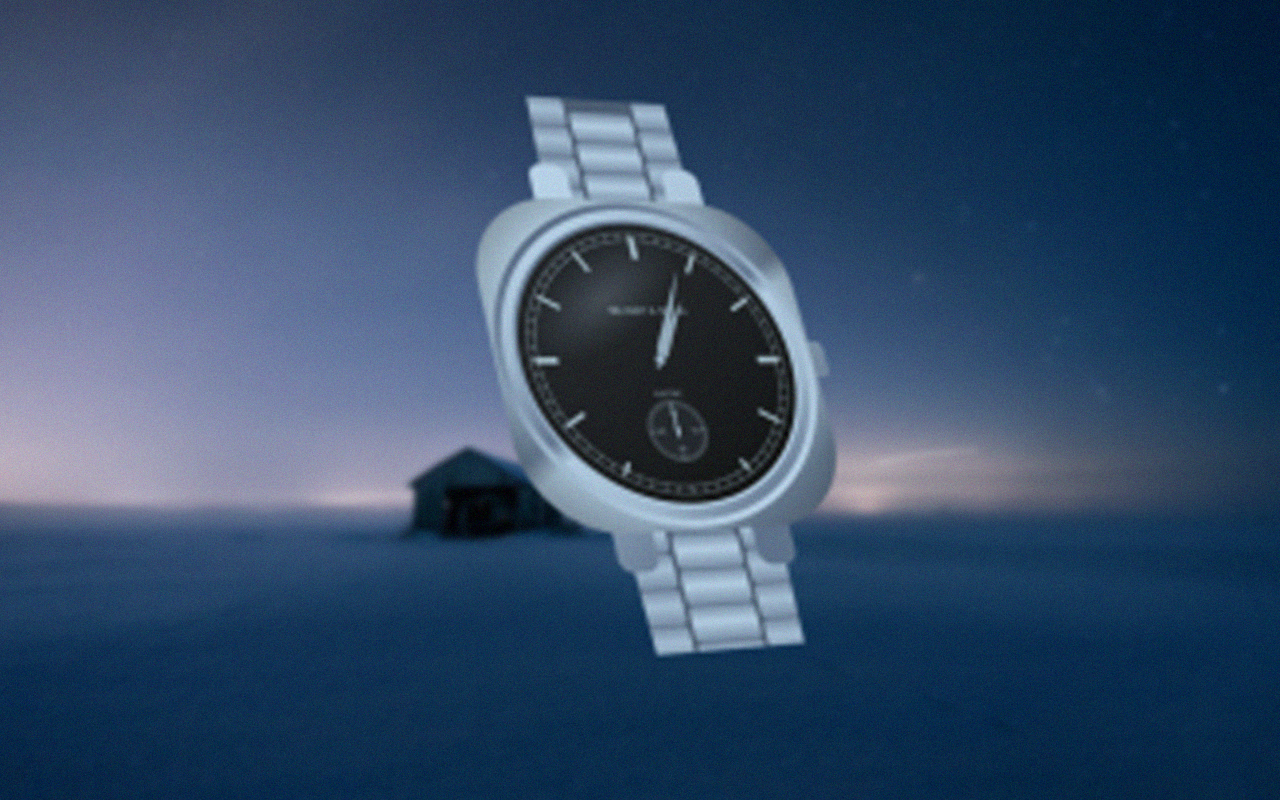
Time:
1.04
